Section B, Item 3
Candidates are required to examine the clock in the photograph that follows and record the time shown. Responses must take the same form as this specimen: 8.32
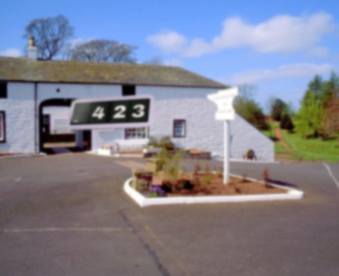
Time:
4.23
